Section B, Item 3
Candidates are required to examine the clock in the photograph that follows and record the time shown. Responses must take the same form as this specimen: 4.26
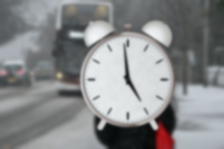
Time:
4.59
